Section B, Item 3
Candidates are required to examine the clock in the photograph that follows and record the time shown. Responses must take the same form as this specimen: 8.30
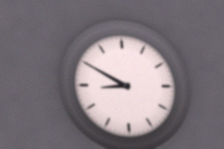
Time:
8.50
